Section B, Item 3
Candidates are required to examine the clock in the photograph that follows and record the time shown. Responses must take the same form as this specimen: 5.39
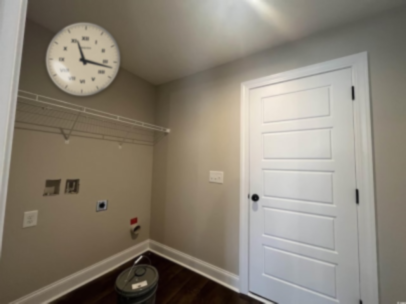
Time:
11.17
